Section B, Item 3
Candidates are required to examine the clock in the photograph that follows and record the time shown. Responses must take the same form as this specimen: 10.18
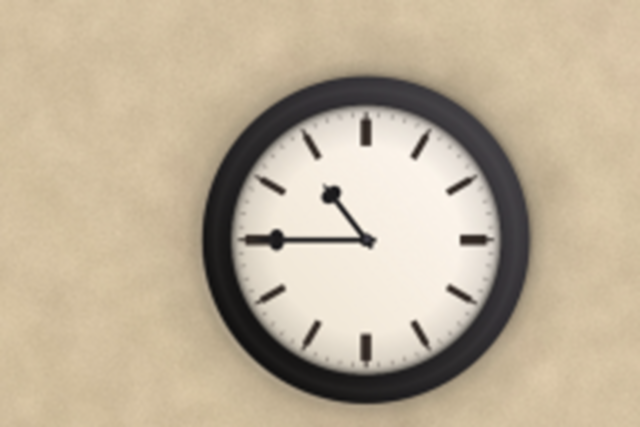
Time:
10.45
